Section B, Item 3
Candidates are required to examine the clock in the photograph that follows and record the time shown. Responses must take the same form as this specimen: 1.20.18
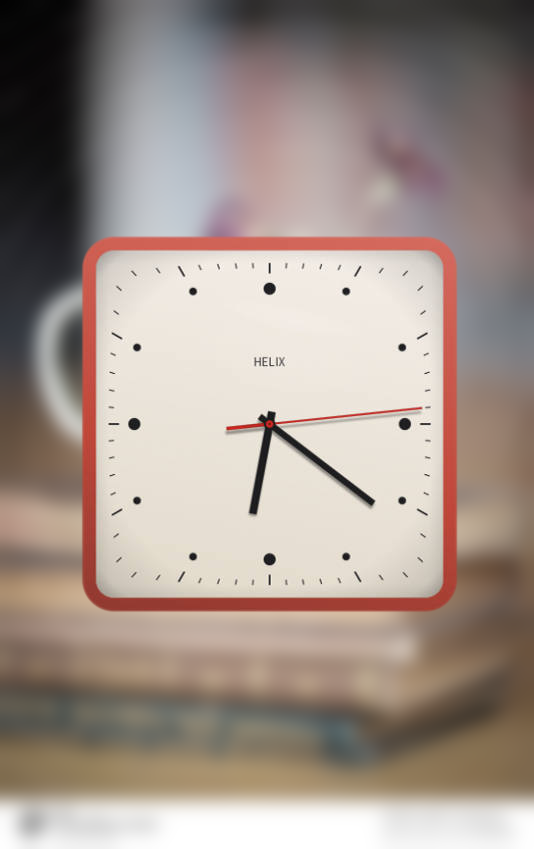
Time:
6.21.14
